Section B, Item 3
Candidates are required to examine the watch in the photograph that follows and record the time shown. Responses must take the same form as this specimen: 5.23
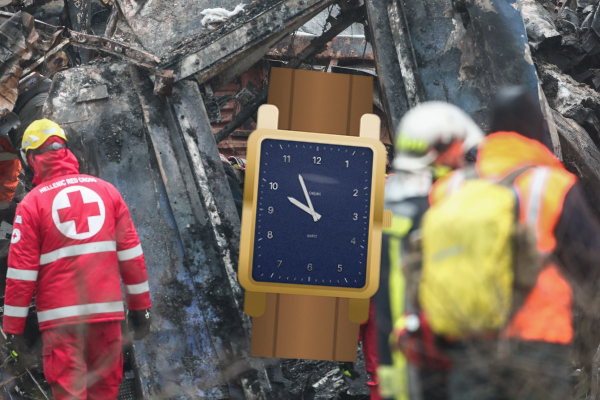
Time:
9.56
